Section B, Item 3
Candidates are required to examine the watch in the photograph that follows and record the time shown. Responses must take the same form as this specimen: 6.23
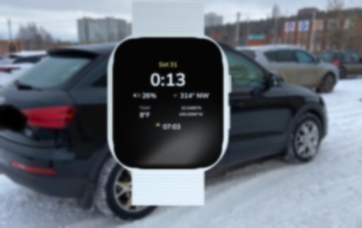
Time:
0.13
